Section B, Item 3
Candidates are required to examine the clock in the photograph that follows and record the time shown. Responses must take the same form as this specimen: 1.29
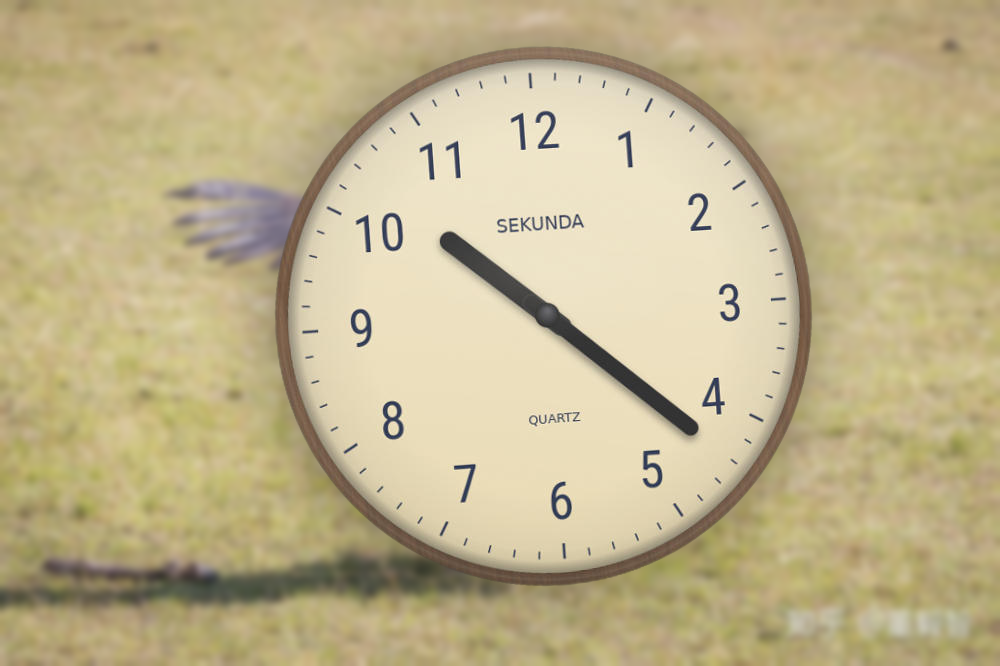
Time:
10.22
